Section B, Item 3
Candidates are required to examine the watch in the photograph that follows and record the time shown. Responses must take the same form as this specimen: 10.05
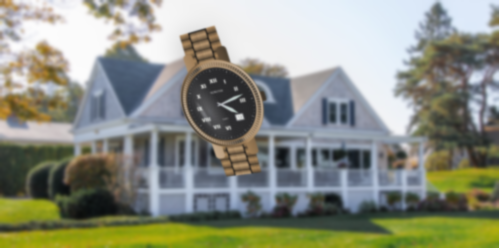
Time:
4.13
